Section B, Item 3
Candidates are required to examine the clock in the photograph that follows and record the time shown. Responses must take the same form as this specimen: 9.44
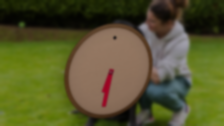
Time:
6.31
